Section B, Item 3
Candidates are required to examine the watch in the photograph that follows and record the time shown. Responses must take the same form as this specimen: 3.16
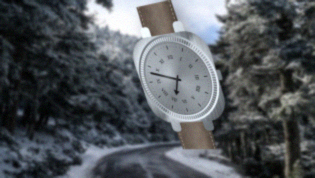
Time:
6.48
